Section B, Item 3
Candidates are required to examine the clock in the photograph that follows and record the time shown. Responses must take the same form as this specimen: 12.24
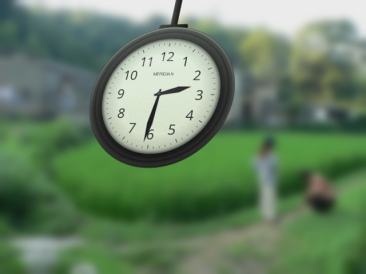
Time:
2.31
